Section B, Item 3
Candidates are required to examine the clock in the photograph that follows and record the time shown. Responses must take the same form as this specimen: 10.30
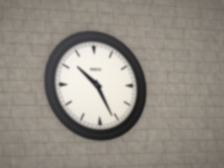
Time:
10.26
